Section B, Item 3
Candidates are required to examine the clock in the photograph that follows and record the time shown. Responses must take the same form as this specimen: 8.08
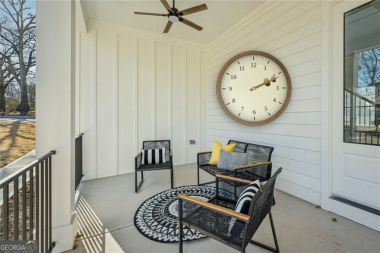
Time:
2.11
